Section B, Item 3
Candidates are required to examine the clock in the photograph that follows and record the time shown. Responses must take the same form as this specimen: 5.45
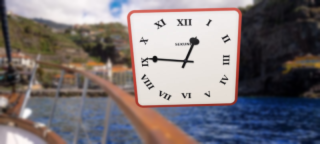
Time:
12.46
